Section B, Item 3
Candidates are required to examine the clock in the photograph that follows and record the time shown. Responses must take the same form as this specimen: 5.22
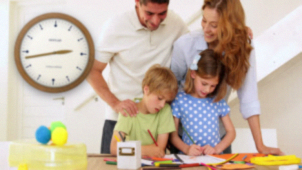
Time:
2.43
